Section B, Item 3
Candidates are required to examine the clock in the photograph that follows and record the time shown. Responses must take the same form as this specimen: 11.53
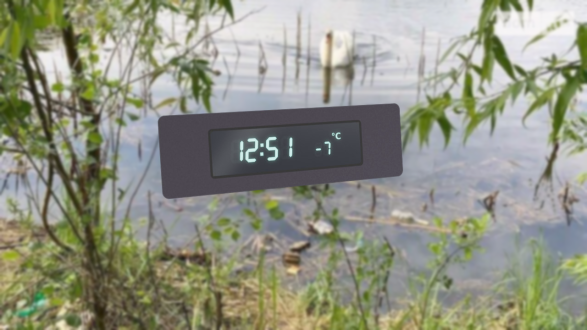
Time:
12.51
